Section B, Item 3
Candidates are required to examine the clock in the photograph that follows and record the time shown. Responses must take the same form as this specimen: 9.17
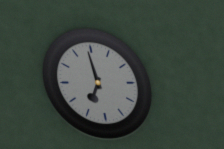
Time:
6.59
